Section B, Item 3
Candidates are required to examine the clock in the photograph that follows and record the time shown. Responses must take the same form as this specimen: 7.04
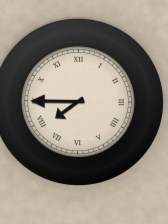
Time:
7.45
